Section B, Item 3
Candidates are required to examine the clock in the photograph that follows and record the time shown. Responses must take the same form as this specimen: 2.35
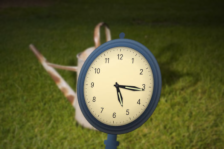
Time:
5.16
